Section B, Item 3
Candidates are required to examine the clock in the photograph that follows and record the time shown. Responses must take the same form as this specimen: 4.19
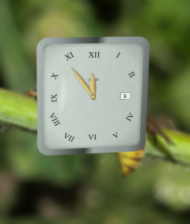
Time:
11.54
